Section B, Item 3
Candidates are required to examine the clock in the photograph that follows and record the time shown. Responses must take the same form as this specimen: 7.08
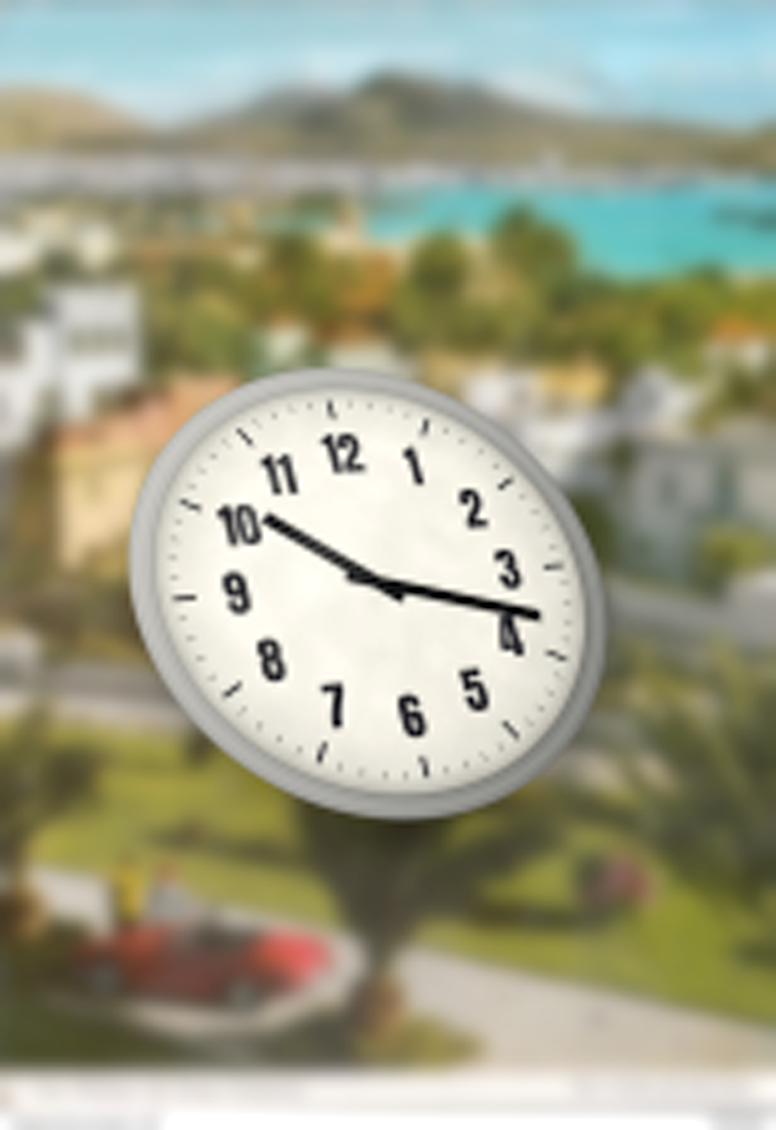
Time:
10.18
